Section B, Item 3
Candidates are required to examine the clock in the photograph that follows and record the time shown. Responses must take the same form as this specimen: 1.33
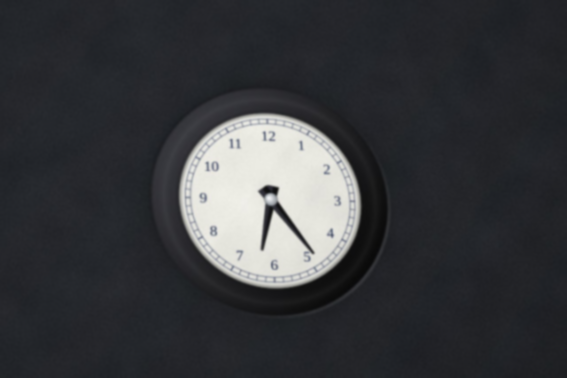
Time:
6.24
